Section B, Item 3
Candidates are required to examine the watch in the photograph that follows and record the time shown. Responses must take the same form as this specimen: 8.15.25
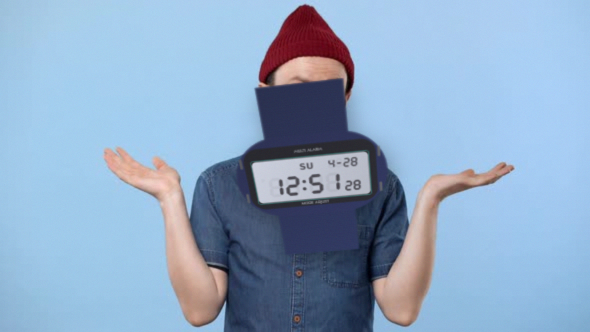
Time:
12.51.28
